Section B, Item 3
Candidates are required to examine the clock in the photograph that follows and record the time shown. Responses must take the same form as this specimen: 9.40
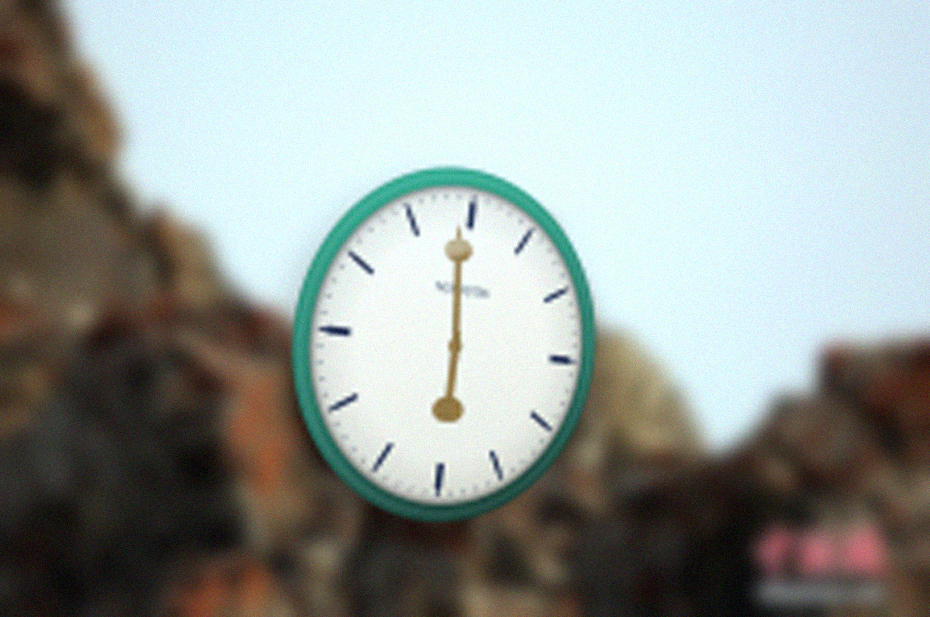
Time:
5.59
